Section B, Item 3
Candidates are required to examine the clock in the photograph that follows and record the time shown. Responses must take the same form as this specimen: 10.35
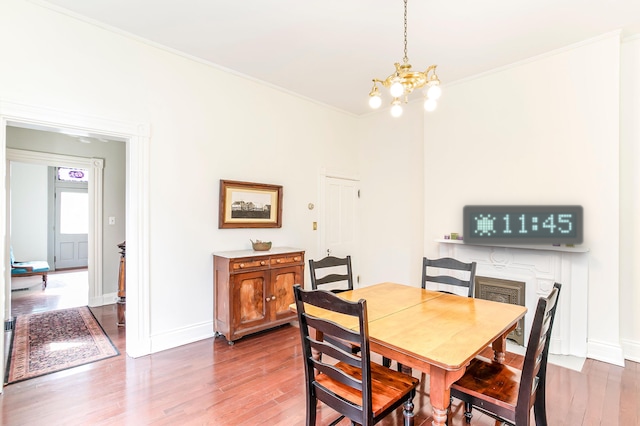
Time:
11.45
